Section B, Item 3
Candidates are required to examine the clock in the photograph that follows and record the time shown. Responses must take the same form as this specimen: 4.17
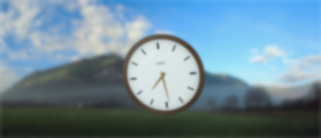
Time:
7.29
